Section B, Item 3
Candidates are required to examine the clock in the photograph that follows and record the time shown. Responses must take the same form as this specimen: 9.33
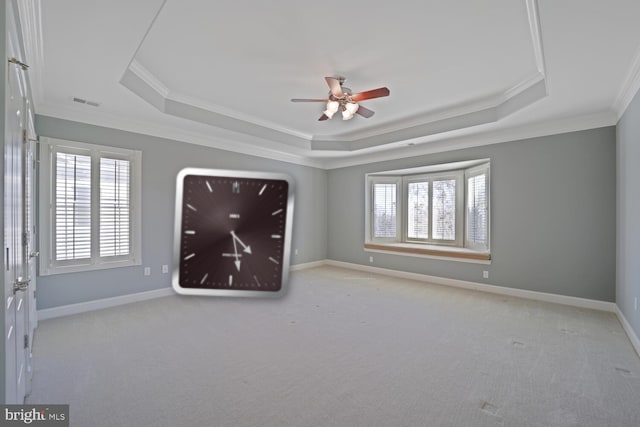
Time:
4.28
